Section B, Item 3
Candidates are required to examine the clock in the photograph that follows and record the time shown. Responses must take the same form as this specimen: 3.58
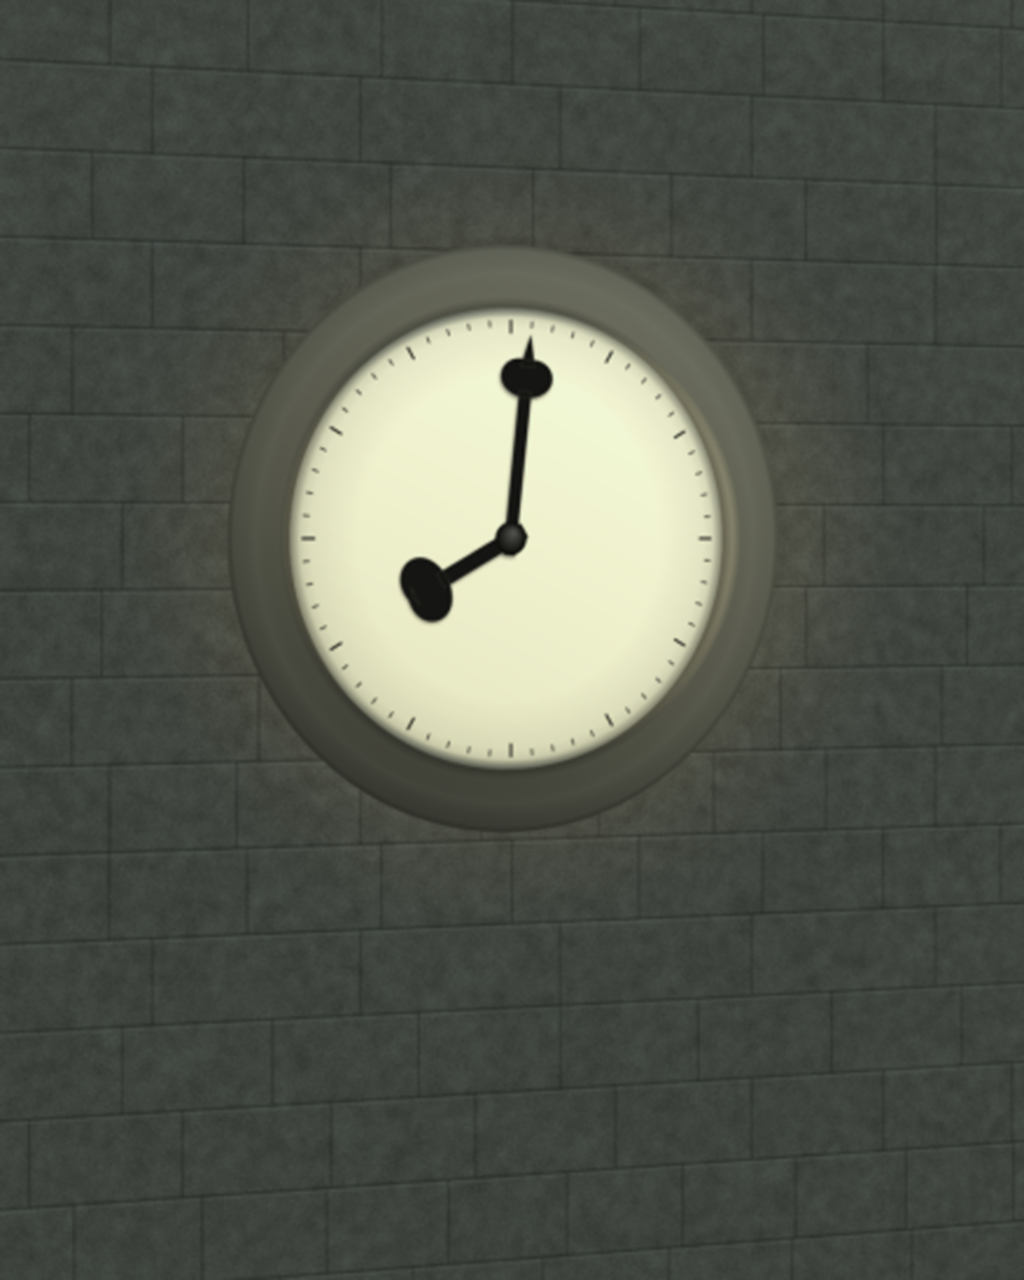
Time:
8.01
